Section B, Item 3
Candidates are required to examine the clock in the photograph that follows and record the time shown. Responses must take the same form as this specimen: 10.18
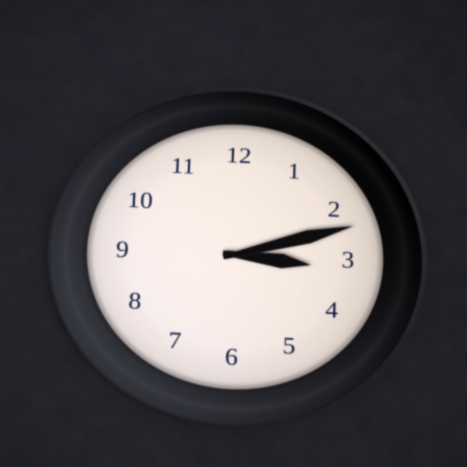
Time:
3.12
